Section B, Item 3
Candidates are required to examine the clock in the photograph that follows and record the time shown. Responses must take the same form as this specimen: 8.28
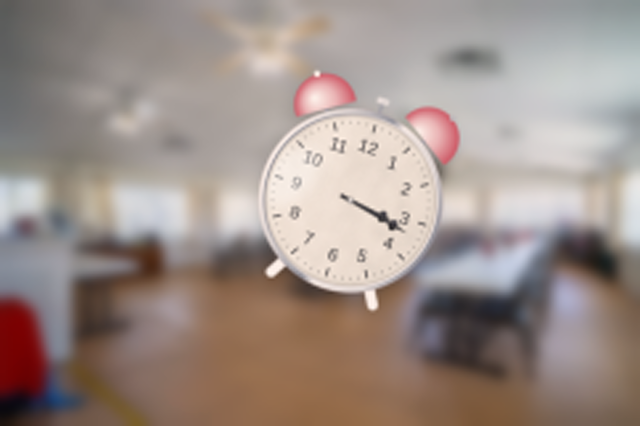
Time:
3.17
